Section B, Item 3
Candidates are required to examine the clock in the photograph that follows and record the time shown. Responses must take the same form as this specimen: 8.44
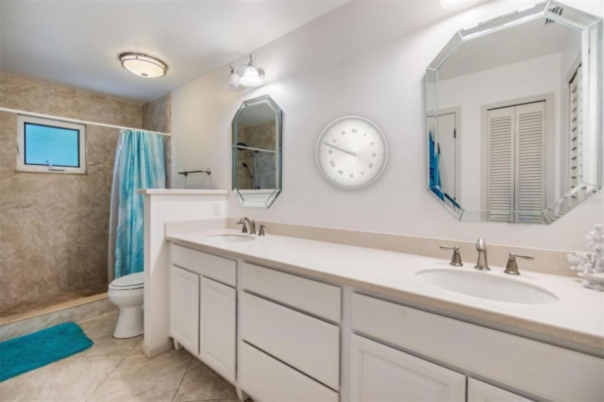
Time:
9.48
